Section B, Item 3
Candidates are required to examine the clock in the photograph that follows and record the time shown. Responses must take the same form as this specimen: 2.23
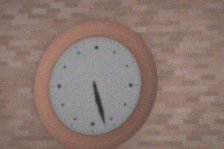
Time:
5.27
